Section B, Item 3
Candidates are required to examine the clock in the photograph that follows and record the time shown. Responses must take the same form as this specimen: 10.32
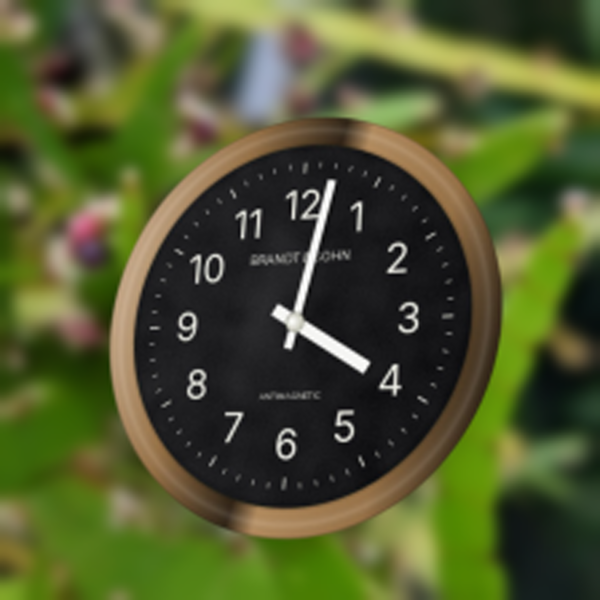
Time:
4.02
